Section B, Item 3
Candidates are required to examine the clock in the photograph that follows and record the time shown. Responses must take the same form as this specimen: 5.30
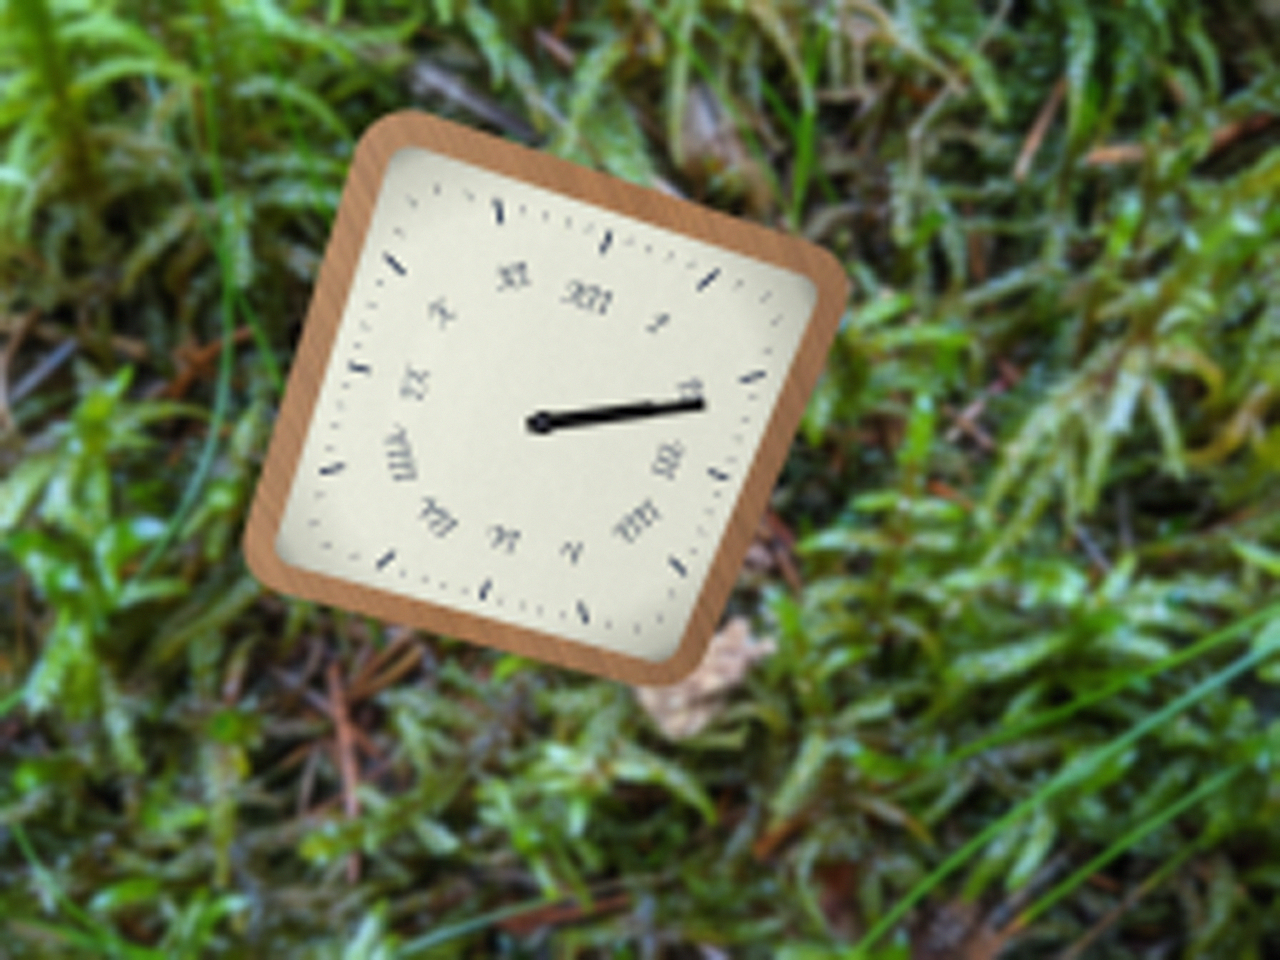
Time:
2.11
